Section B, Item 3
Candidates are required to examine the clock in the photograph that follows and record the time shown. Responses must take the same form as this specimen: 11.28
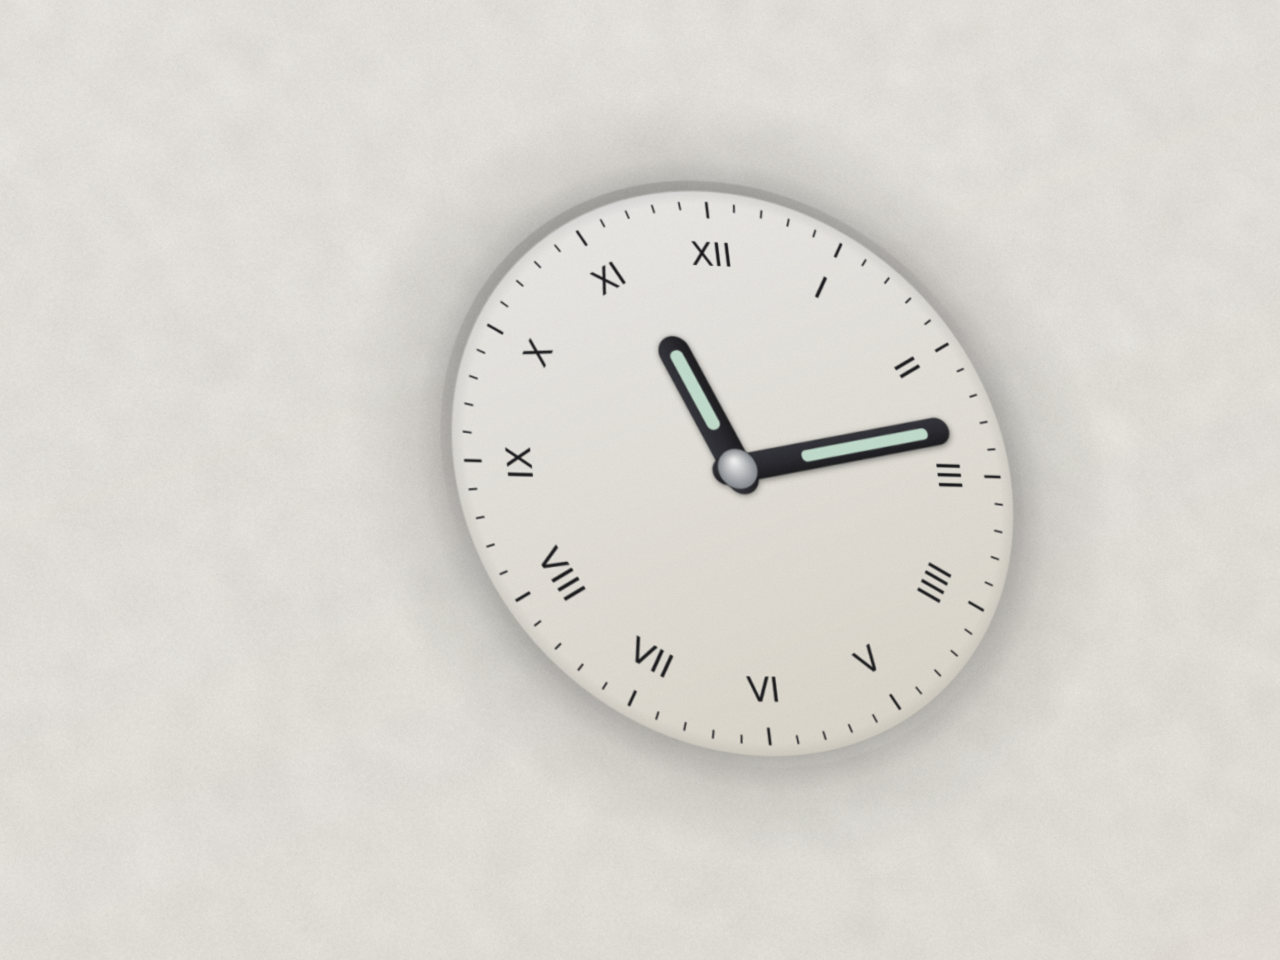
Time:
11.13
